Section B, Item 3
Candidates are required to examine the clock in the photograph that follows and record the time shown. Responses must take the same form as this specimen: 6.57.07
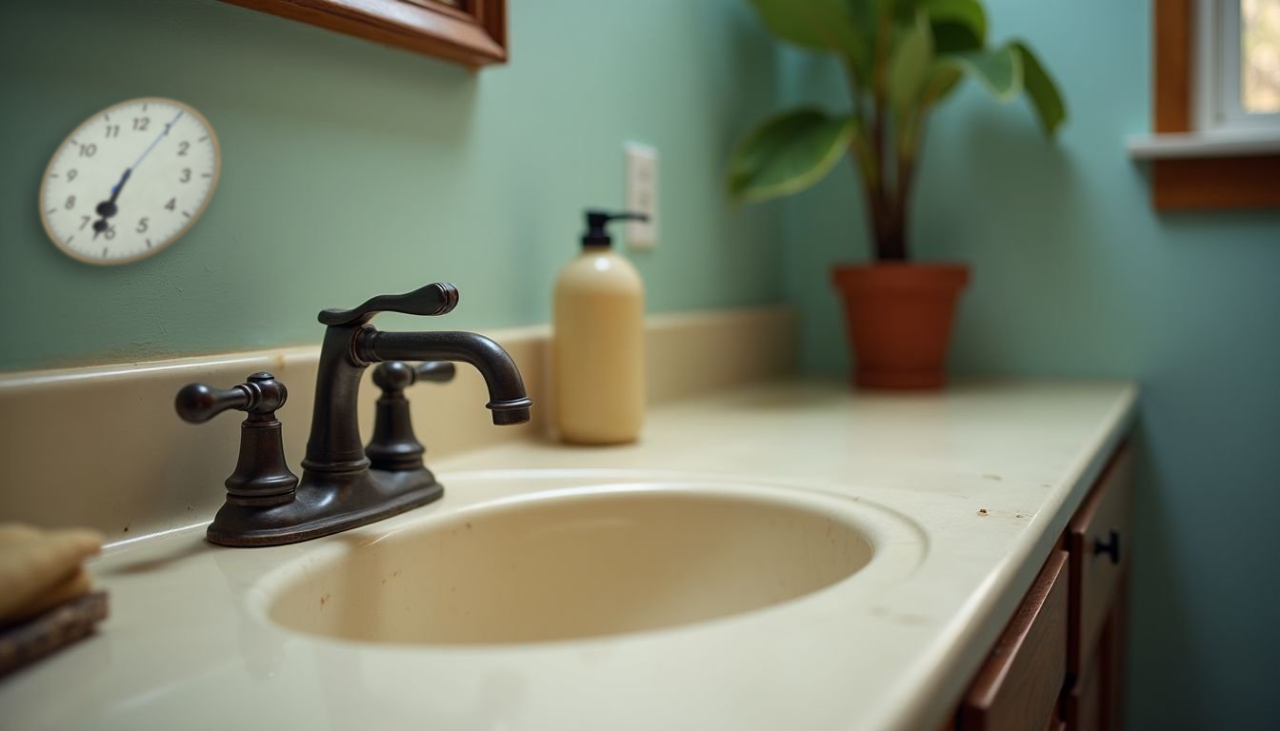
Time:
6.32.05
